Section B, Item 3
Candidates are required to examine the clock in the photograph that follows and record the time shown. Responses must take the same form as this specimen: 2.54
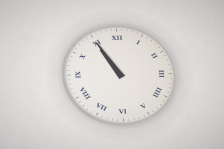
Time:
10.55
